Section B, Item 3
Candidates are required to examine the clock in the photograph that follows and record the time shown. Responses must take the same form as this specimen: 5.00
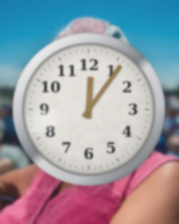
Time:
12.06
